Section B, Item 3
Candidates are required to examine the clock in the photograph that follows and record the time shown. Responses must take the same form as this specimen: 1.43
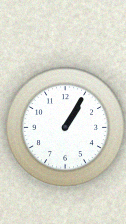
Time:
1.05
